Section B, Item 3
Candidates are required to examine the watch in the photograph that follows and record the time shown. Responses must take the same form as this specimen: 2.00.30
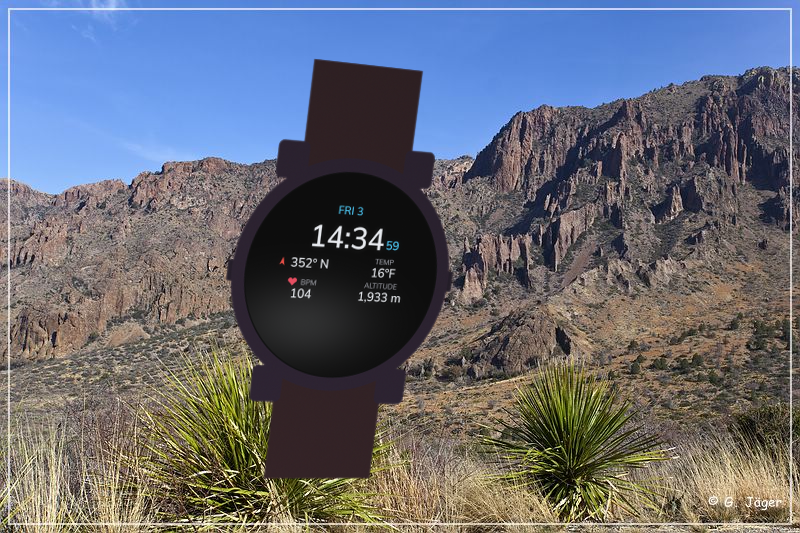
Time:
14.34.59
